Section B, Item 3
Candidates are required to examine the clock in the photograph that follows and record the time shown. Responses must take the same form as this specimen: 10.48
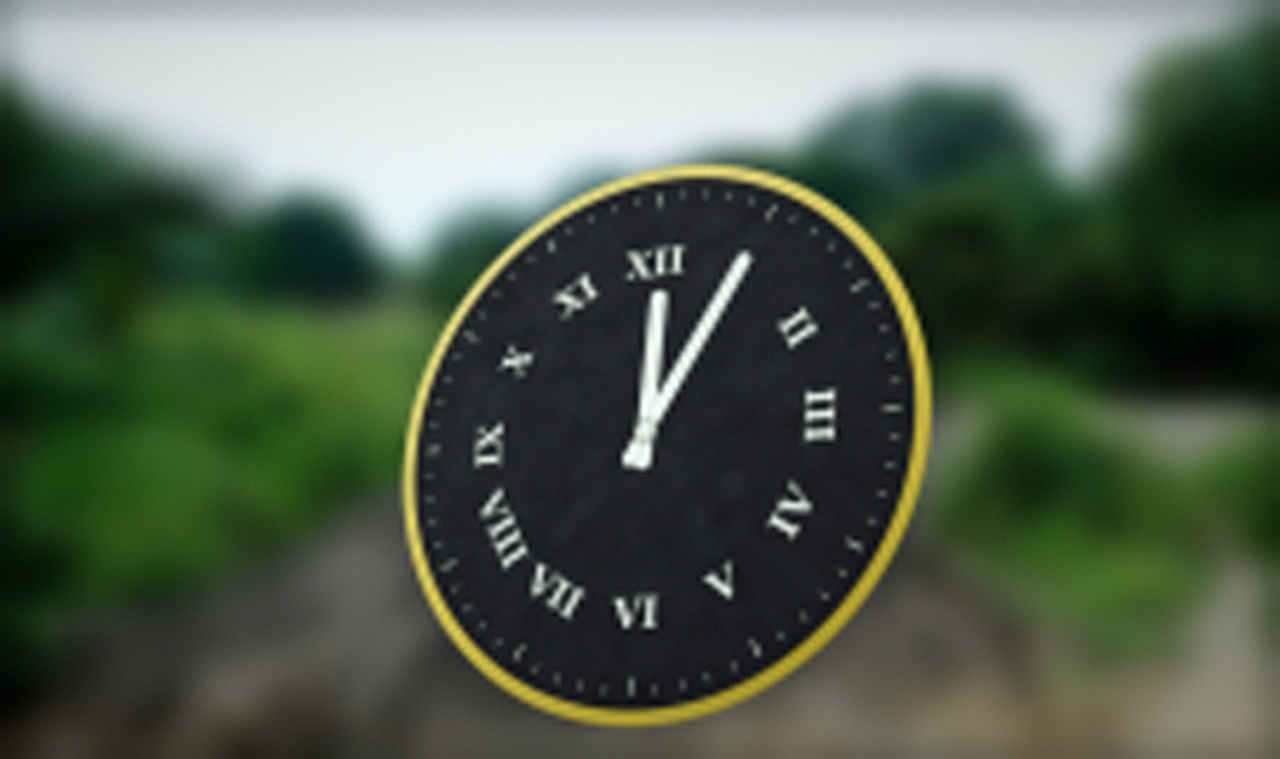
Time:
12.05
